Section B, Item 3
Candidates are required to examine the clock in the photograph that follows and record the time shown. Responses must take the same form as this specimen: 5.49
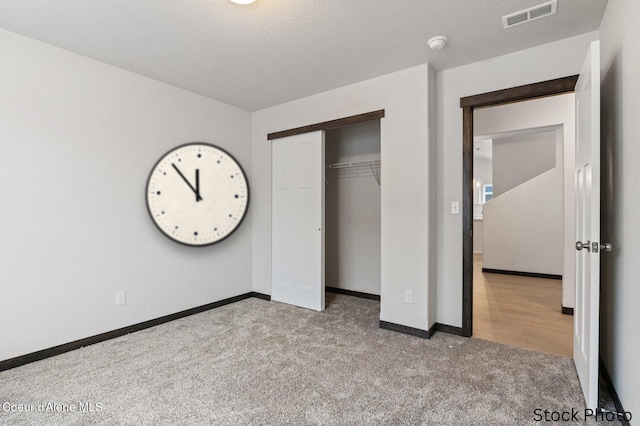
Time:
11.53
